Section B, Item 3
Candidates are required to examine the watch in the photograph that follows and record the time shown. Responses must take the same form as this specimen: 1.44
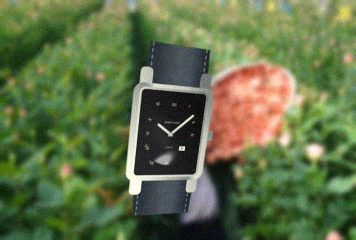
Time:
10.08
